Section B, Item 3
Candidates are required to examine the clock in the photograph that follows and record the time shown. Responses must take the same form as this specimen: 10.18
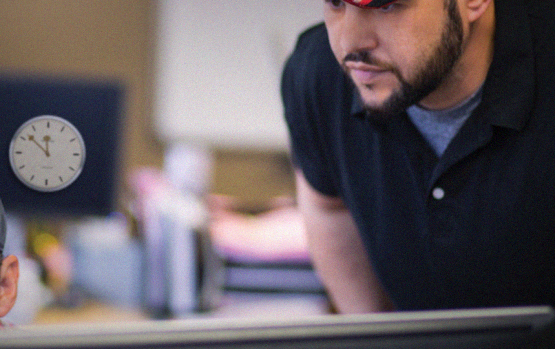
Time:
11.52
